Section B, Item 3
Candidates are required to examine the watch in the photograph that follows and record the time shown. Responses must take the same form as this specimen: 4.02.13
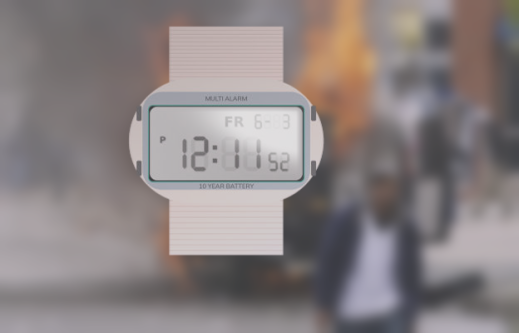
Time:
12.11.52
